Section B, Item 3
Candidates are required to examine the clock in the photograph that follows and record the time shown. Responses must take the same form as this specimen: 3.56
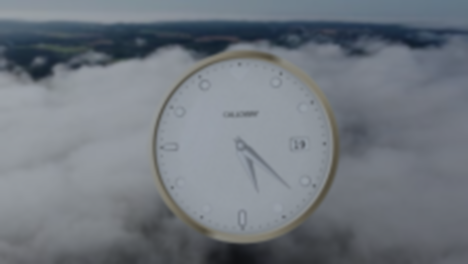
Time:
5.22
